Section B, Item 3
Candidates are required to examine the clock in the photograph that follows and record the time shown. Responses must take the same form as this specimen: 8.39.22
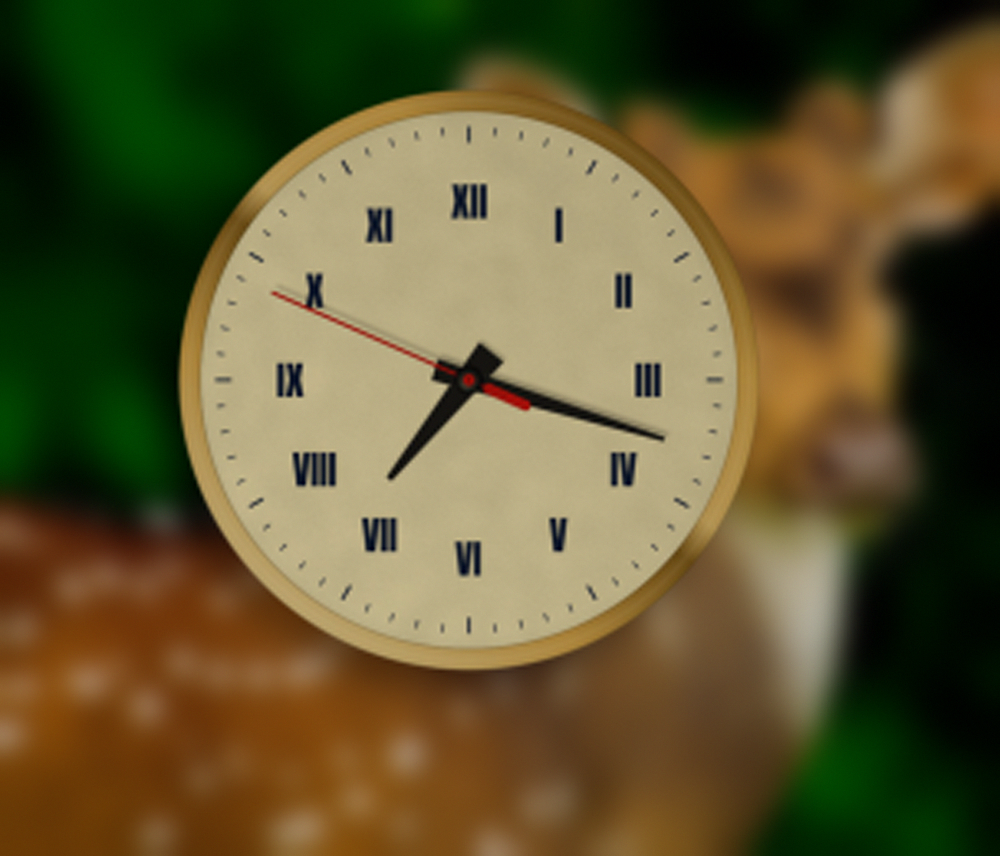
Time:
7.17.49
